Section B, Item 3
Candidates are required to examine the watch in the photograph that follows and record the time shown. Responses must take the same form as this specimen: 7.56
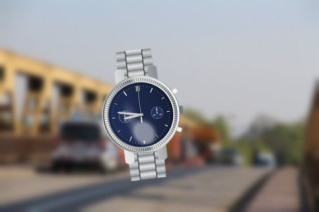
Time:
8.47
